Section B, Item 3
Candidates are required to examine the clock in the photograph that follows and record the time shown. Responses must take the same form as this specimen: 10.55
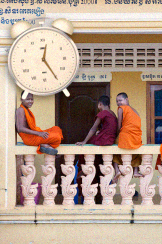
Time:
12.25
